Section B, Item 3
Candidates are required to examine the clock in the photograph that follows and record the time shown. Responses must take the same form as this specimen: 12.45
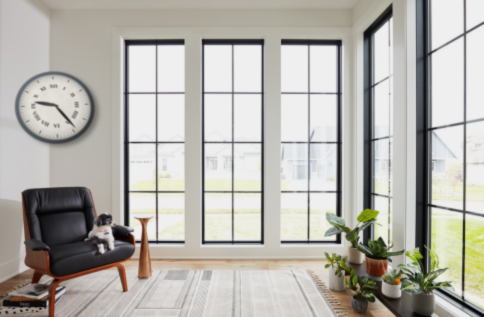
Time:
9.24
